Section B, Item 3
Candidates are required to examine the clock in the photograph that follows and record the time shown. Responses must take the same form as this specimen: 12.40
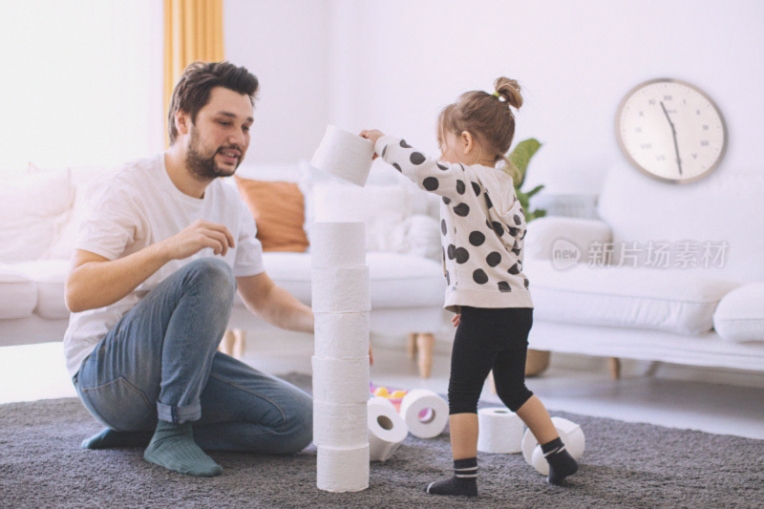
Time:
11.30
